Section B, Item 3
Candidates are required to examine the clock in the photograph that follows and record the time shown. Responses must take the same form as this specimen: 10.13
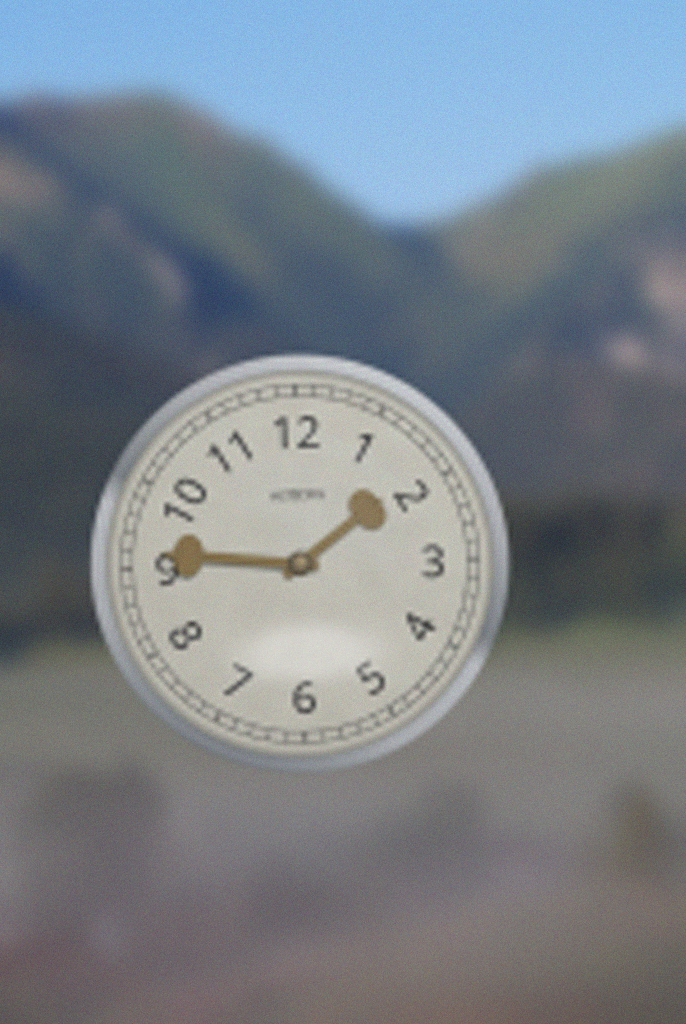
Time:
1.46
